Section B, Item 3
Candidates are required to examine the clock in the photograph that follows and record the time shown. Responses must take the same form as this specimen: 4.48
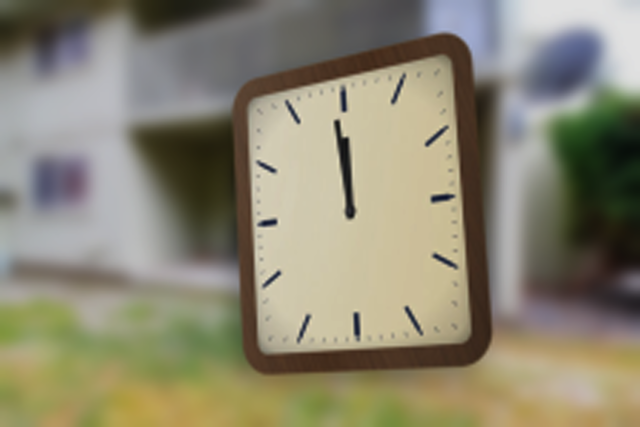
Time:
11.59
